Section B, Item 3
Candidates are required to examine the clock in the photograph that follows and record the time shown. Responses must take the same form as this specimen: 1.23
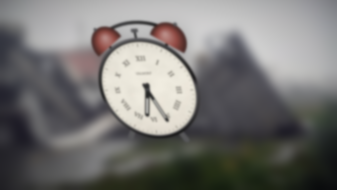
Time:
6.26
